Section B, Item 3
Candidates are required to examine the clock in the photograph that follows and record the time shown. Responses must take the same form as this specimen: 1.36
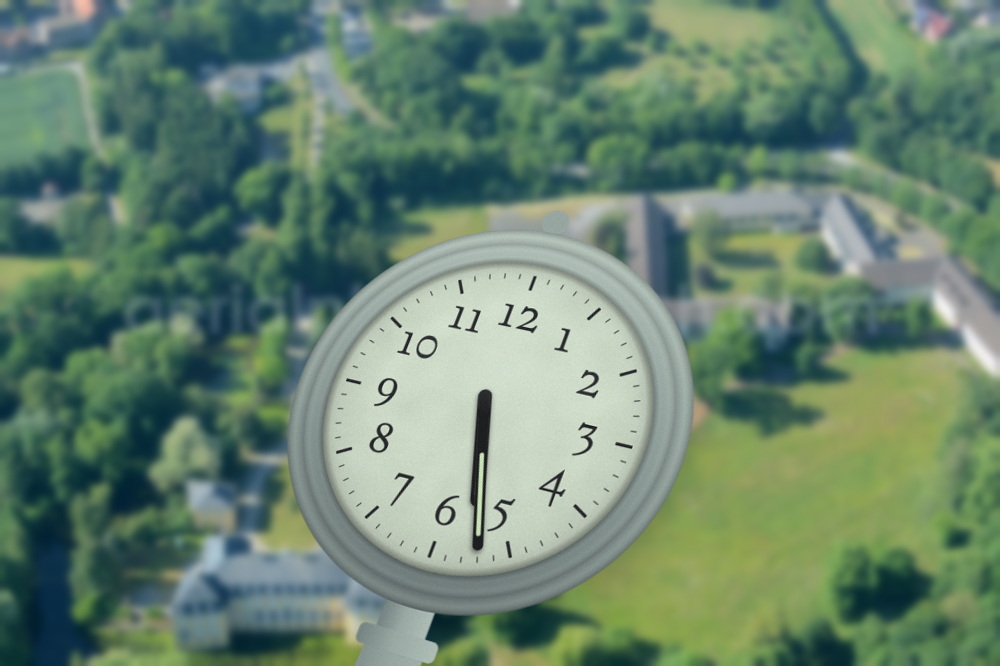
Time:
5.27
